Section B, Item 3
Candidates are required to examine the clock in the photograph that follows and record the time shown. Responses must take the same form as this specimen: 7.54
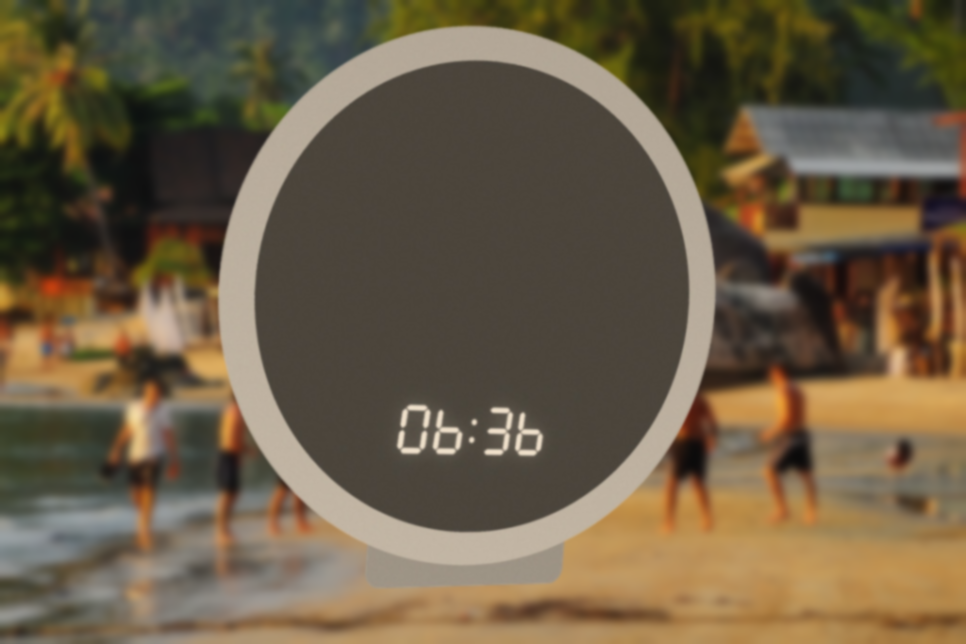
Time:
6.36
